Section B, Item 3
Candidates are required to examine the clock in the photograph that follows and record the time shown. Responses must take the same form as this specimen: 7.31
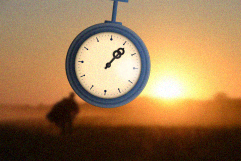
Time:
1.06
